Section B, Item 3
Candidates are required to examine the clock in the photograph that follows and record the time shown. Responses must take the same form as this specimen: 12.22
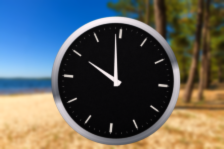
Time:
9.59
